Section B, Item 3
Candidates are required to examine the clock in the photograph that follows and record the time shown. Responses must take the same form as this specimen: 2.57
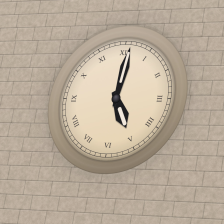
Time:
5.01
